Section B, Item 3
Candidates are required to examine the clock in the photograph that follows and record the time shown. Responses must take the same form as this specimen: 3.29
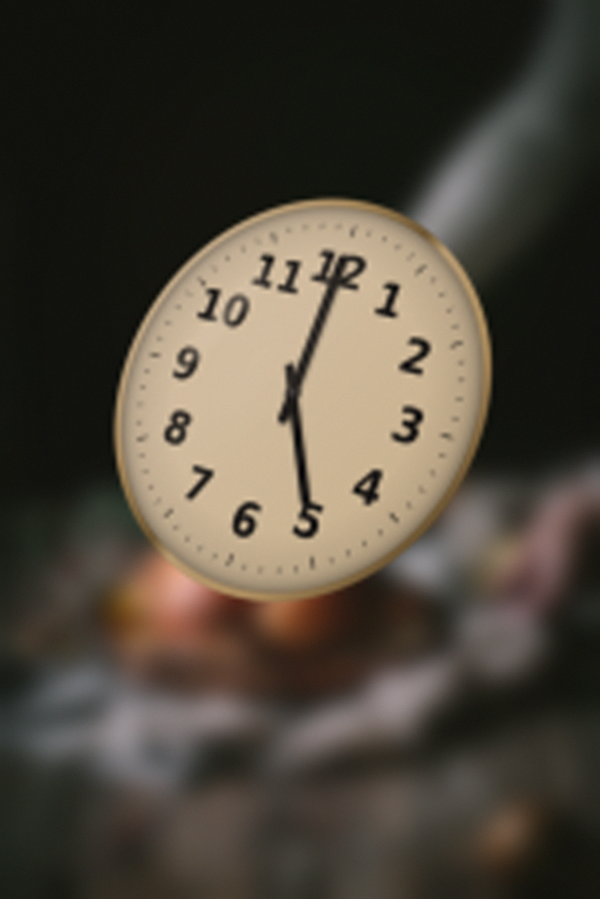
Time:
5.00
